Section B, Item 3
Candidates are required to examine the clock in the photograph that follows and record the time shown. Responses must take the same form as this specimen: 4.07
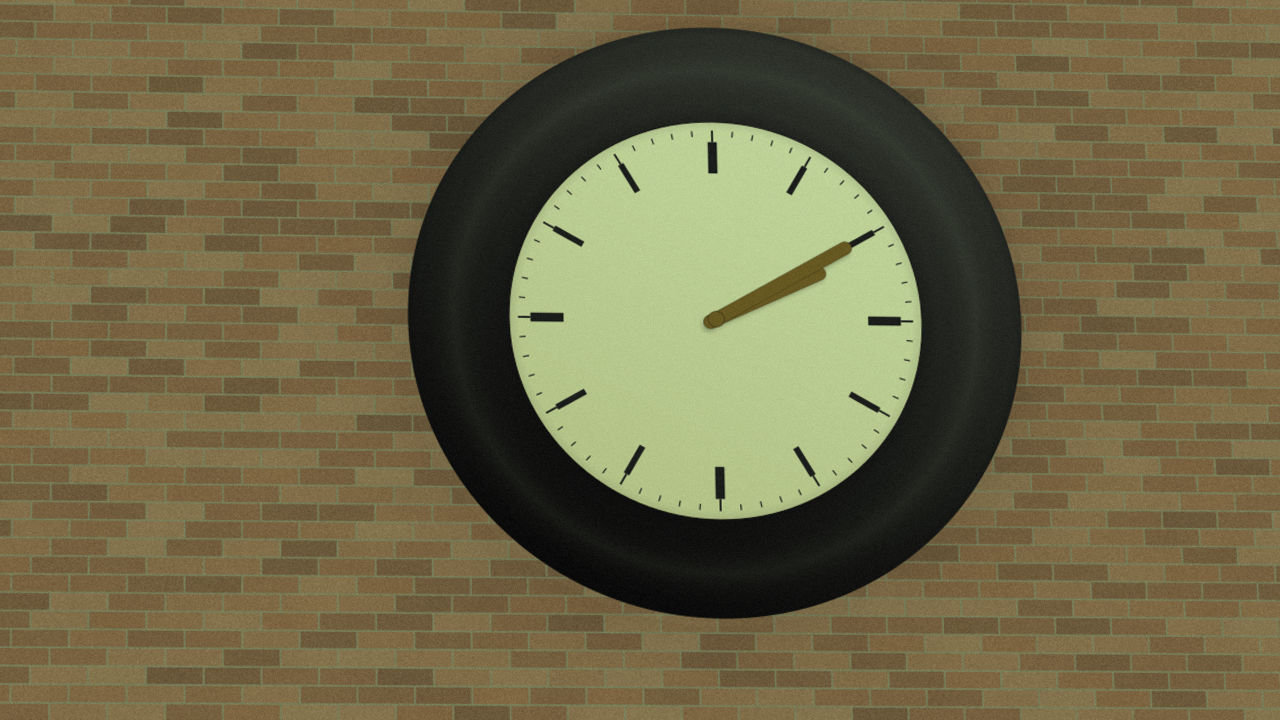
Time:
2.10
